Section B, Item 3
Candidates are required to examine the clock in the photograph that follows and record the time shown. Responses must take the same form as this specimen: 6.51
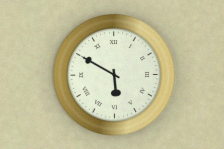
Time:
5.50
